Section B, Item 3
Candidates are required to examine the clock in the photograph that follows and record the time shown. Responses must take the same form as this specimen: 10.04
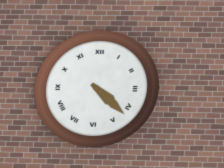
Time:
4.22
